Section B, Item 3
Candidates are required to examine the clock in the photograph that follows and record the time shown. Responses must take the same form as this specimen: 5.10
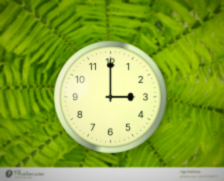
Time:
3.00
